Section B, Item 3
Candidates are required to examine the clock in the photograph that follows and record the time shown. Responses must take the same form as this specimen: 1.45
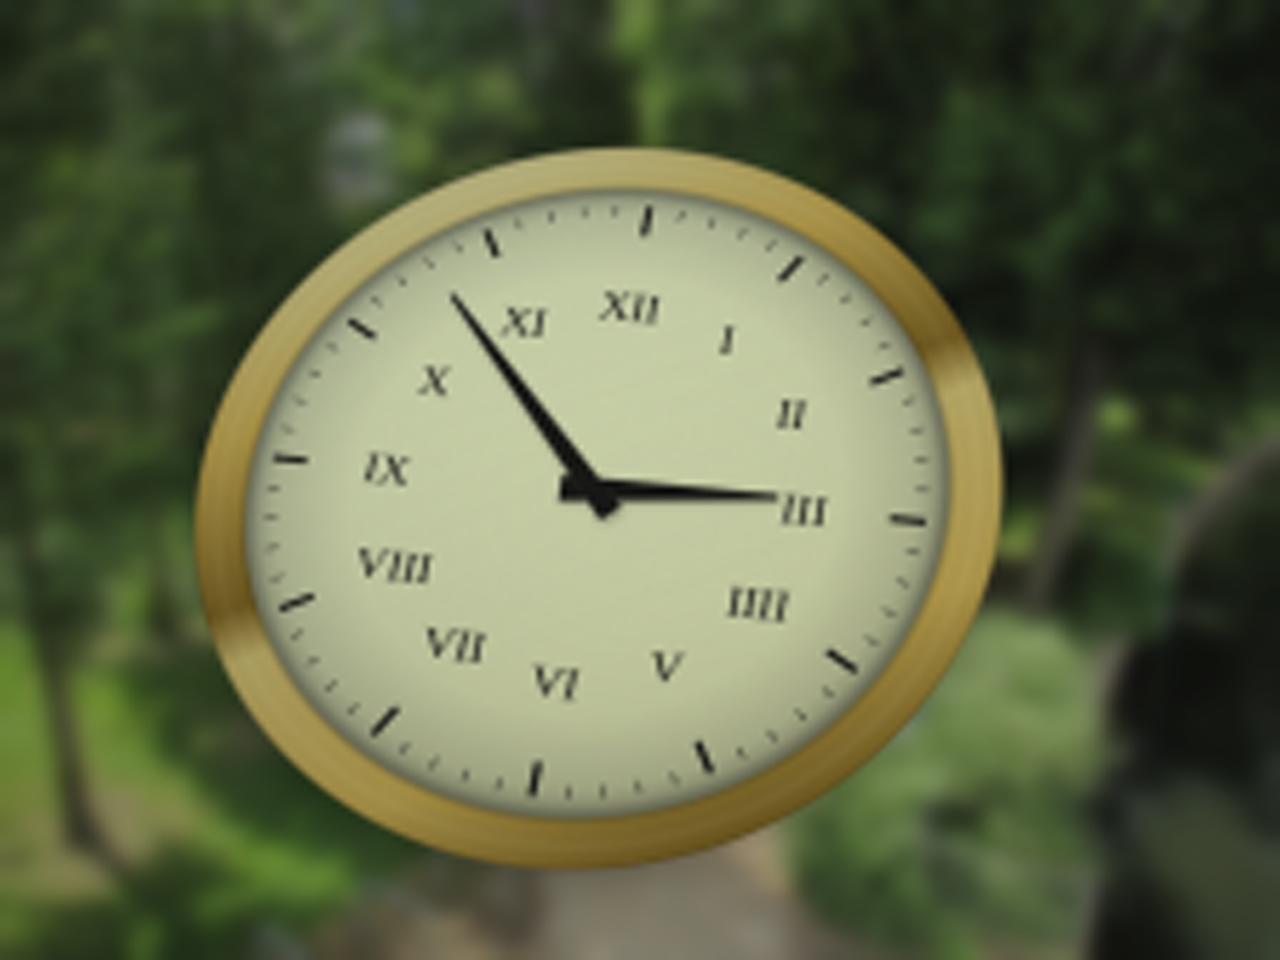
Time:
2.53
